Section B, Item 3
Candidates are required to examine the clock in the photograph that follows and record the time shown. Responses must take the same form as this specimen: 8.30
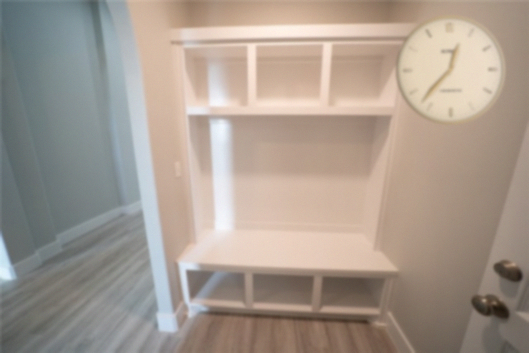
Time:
12.37
